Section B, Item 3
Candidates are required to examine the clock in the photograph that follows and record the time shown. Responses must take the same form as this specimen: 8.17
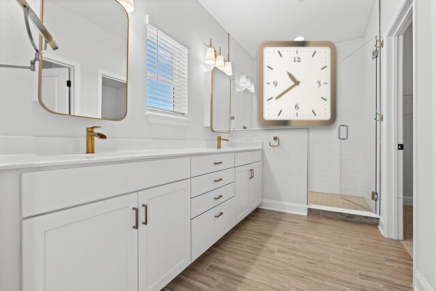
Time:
10.39
